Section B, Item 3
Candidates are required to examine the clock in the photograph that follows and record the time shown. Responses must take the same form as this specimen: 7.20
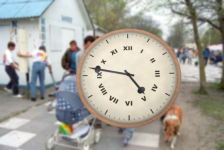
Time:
4.47
